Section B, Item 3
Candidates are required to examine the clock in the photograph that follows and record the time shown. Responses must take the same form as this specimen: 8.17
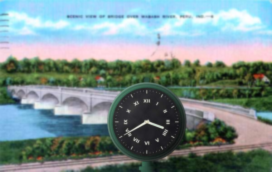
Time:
3.40
